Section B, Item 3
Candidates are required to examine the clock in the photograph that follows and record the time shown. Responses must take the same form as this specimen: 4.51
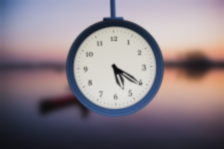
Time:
5.21
